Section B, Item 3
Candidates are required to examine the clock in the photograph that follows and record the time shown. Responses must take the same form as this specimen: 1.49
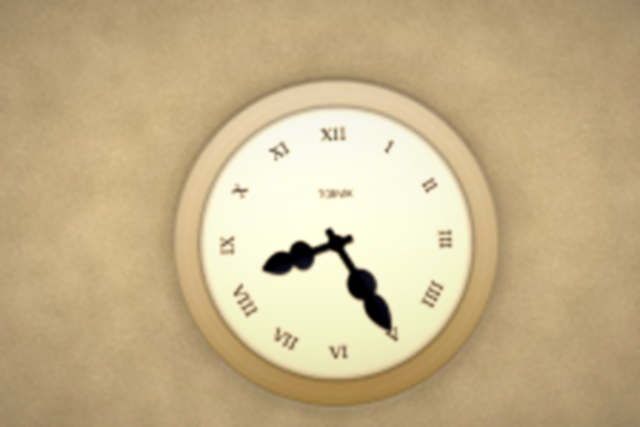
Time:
8.25
